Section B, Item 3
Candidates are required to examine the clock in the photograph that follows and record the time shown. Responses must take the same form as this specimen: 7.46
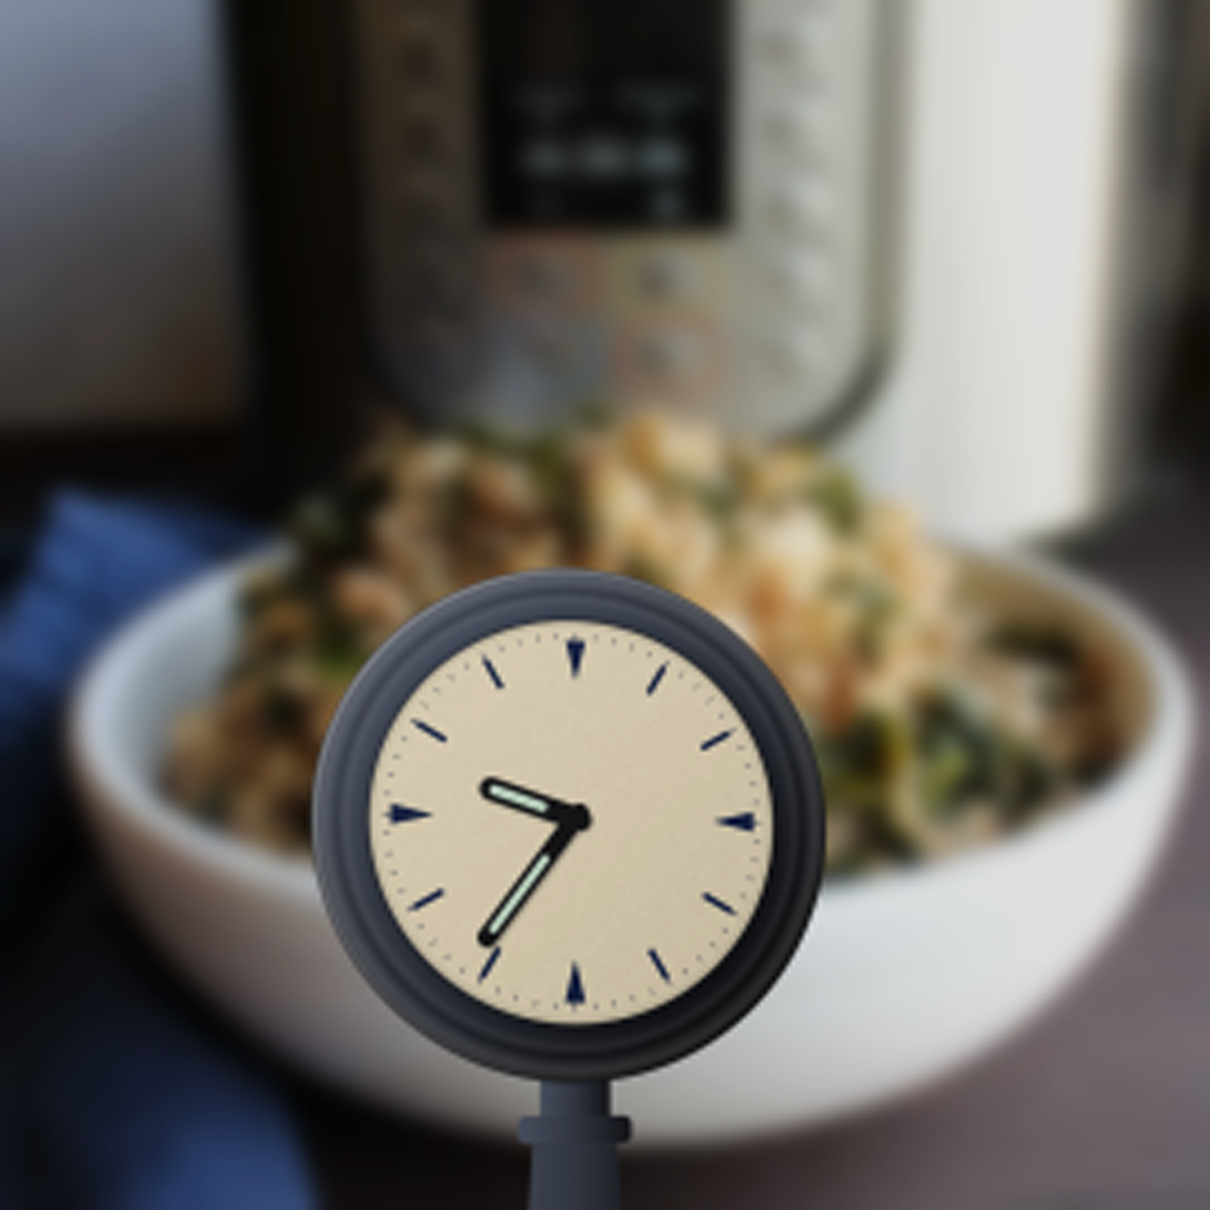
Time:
9.36
